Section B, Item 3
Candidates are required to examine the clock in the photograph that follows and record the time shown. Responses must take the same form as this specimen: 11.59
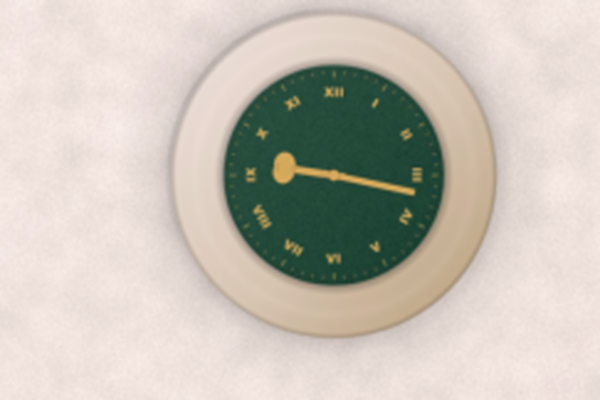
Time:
9.17
